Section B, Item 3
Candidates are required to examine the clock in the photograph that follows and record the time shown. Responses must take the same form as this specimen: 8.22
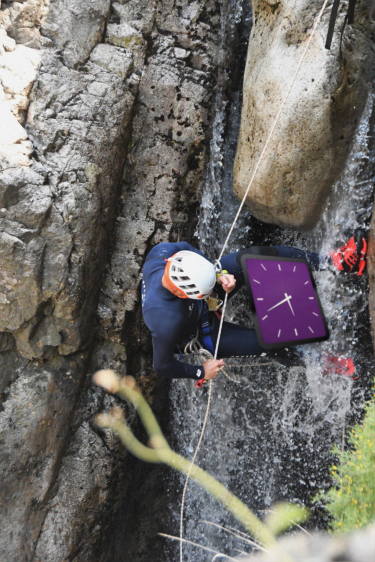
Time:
5.41
